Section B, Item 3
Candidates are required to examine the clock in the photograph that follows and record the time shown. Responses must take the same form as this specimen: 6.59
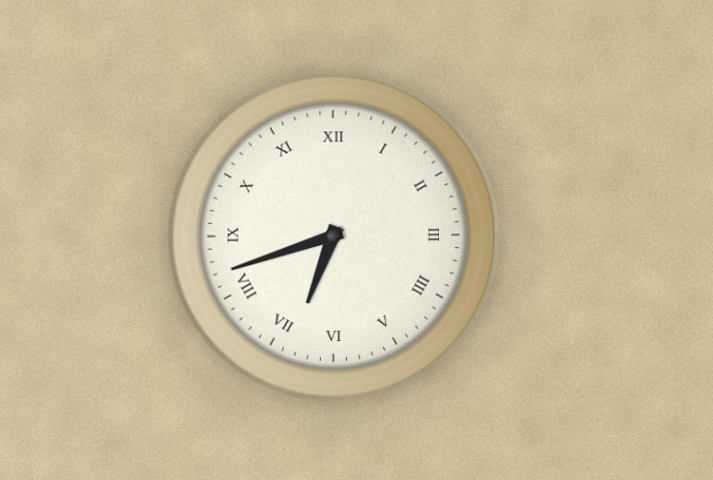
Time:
6.42
